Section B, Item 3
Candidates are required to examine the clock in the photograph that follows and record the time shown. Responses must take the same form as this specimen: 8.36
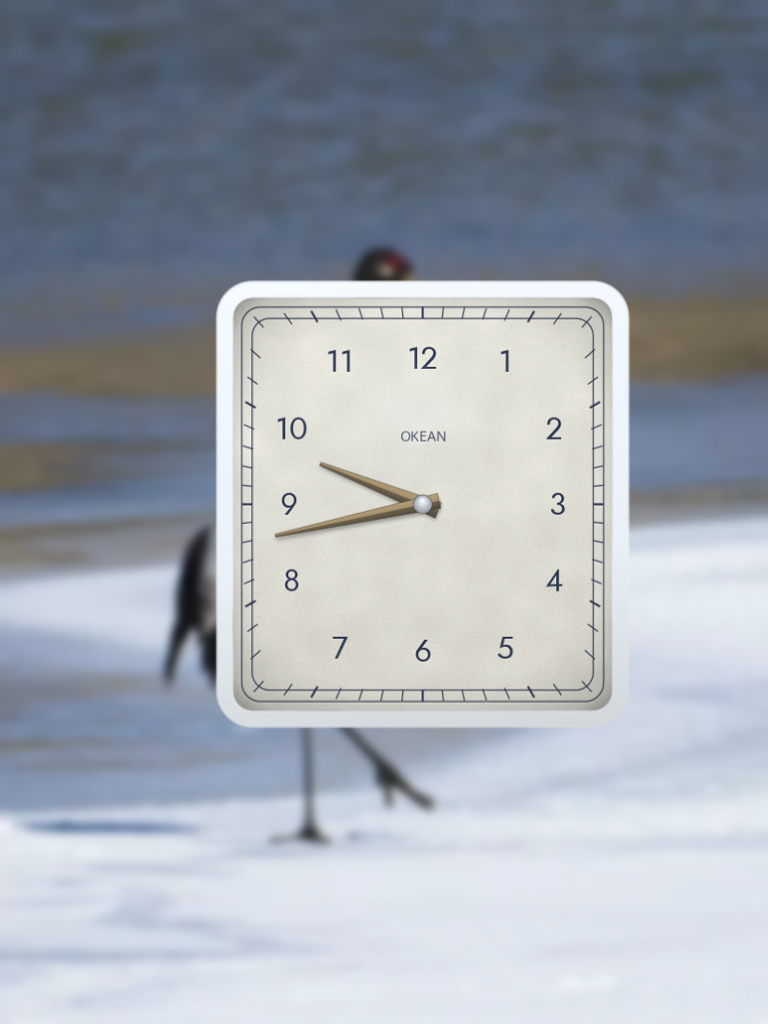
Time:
9.43
